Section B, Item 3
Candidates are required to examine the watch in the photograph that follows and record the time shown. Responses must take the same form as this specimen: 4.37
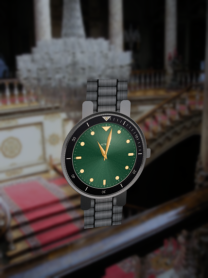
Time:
11.02
